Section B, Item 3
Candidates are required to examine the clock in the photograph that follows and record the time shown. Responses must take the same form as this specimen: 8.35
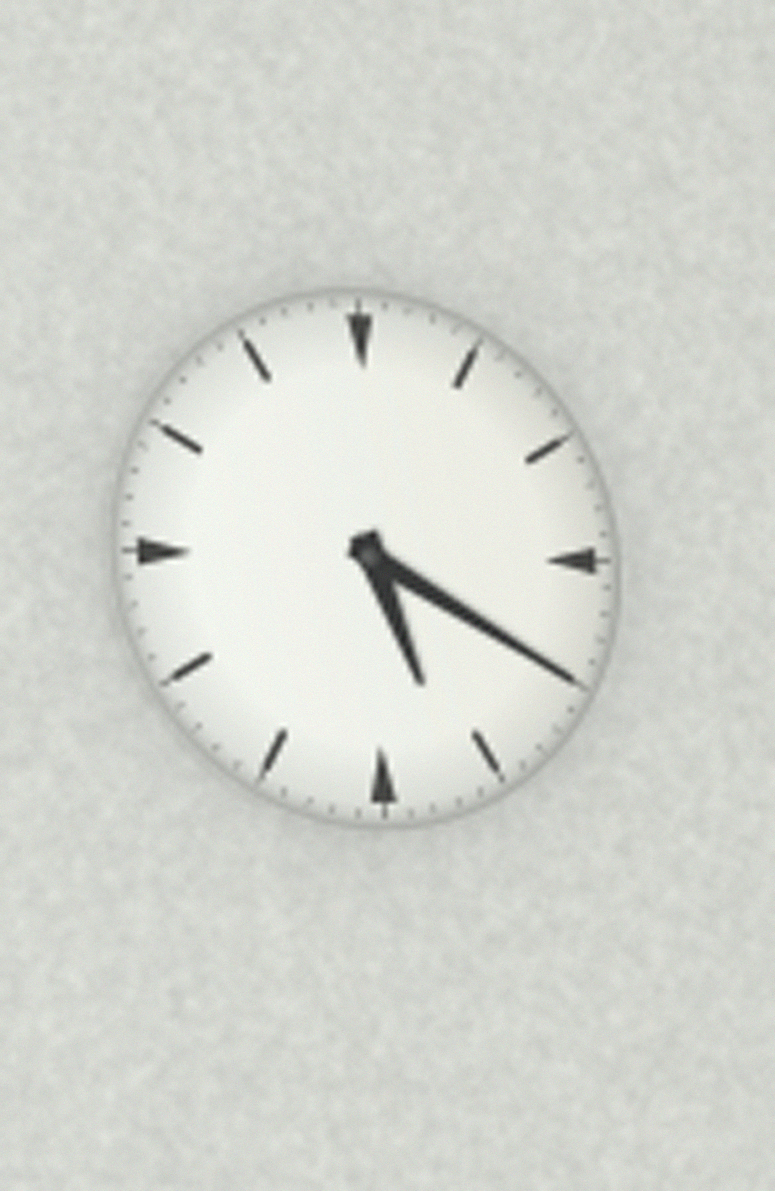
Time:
5.20
